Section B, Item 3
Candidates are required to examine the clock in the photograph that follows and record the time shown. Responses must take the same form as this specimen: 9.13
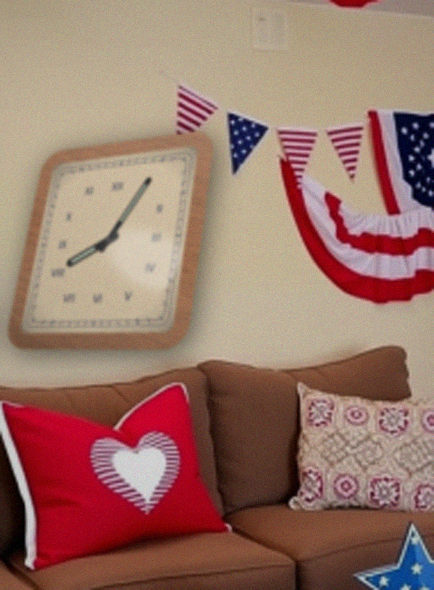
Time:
8.05
